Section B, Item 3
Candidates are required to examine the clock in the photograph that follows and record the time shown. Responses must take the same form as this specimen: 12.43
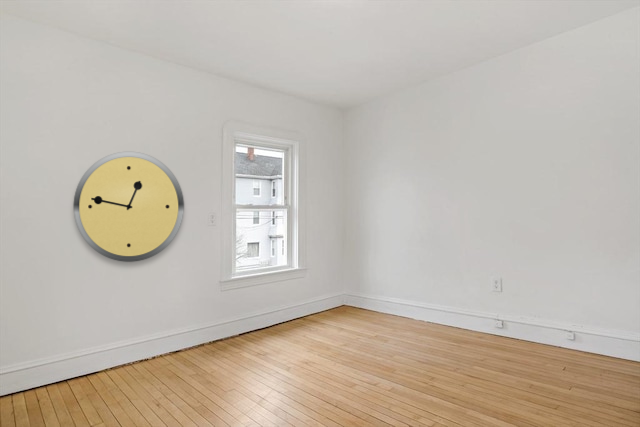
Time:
12.47
